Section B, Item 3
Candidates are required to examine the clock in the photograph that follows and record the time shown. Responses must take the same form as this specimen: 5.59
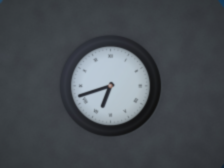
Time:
6.42
